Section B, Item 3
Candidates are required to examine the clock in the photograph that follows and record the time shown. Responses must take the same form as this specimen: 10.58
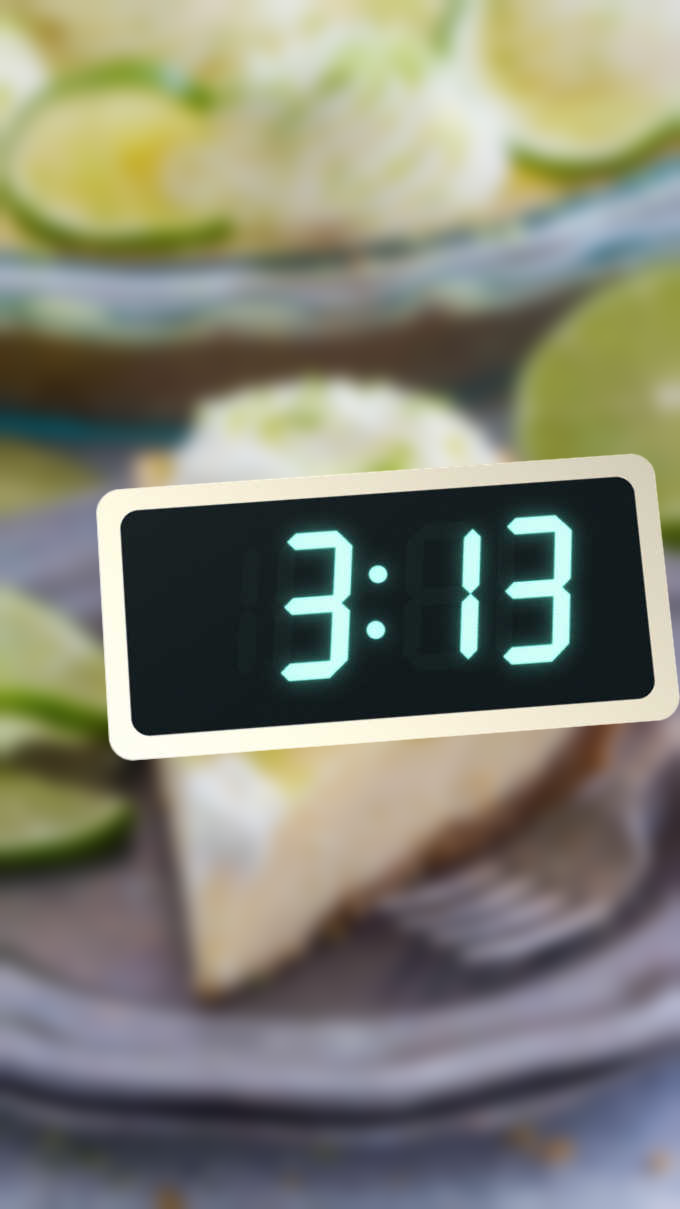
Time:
3.13
